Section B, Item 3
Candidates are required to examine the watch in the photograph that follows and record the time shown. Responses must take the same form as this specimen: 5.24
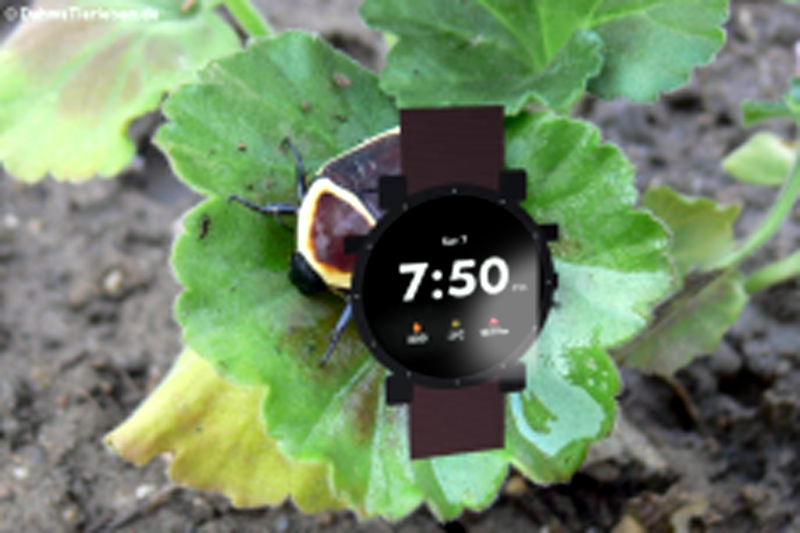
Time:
7.50
